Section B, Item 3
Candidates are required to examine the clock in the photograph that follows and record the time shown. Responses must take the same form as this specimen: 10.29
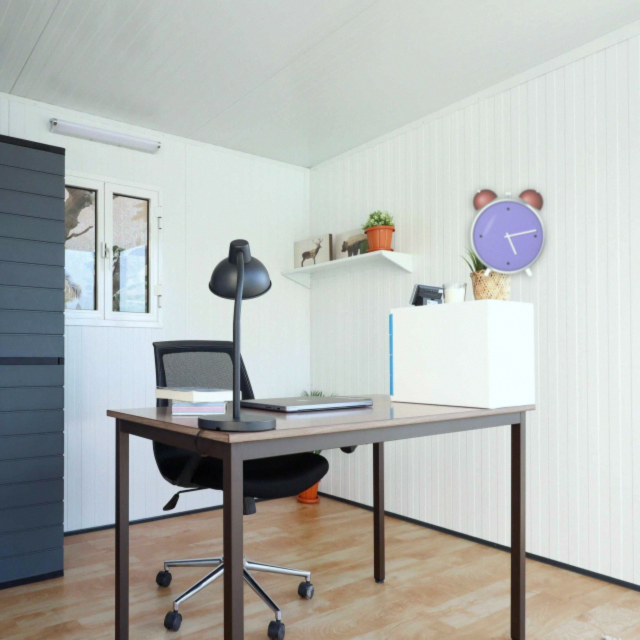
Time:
5.13
